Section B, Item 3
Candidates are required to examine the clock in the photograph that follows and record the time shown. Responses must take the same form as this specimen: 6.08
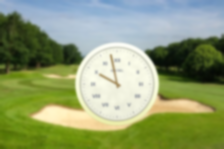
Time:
9.58
